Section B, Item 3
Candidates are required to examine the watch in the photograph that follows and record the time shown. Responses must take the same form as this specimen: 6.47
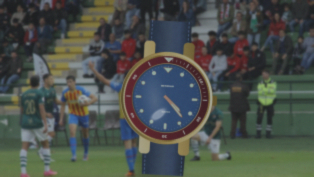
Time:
4.23
